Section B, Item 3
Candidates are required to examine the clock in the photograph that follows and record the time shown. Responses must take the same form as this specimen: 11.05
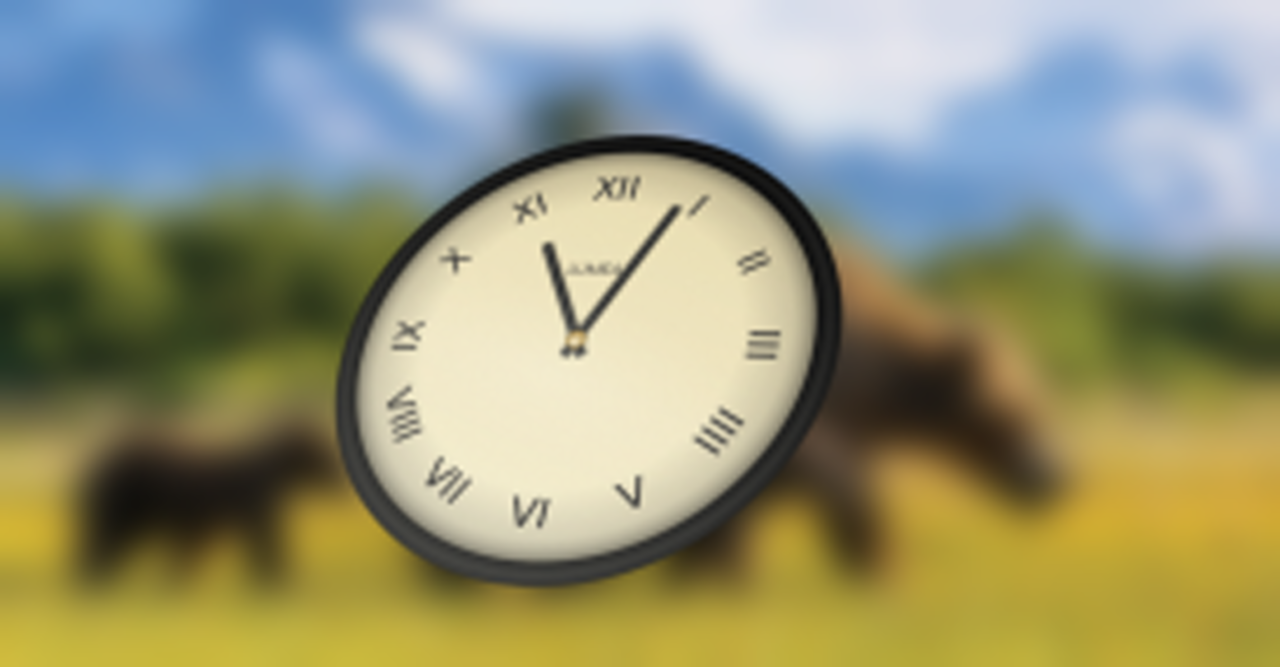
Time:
11.04
